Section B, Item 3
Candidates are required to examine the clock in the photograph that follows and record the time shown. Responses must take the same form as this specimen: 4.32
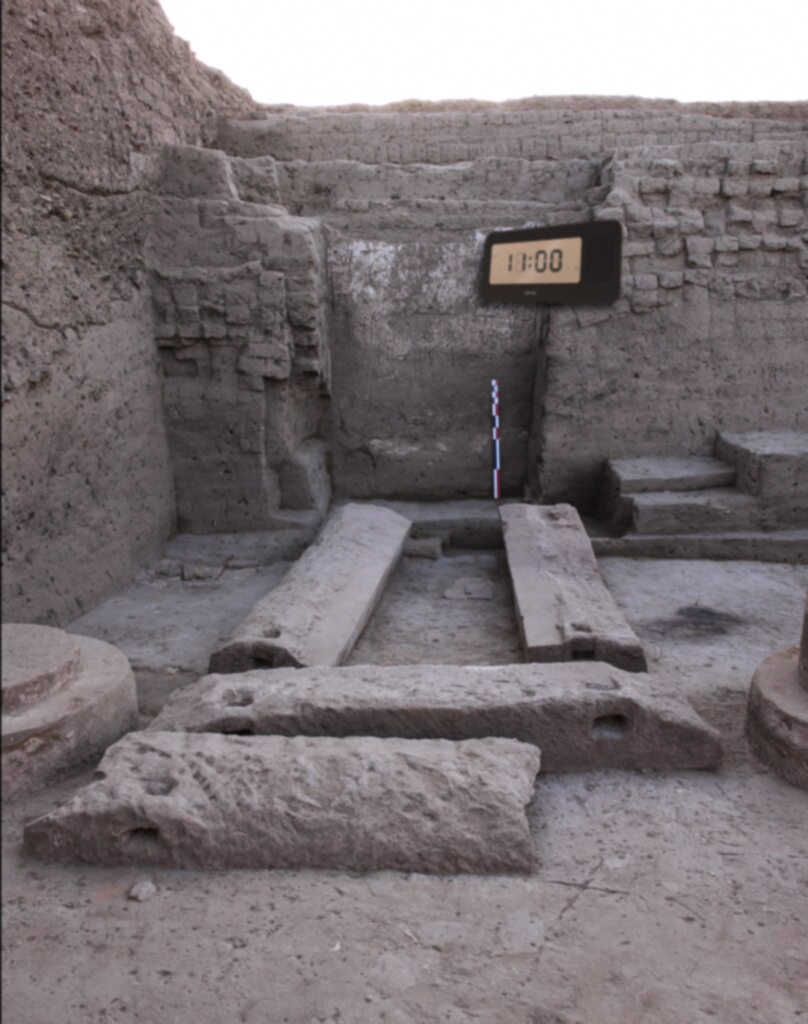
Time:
11.00
